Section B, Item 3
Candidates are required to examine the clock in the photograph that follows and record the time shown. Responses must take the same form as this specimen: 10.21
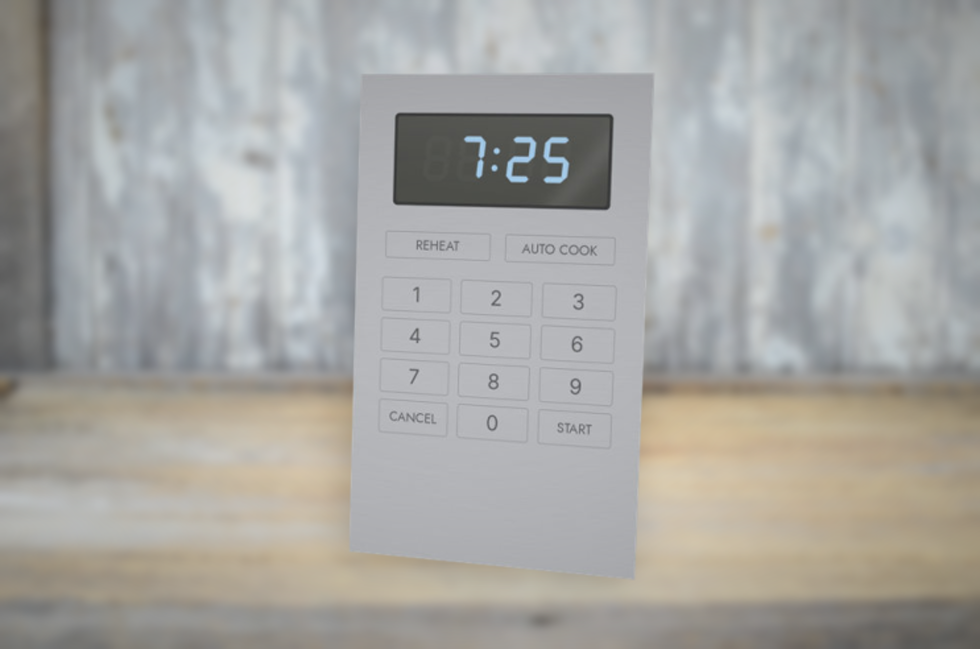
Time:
7.25
